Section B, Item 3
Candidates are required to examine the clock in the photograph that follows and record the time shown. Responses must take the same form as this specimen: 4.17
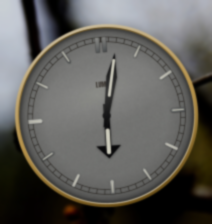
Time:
6.02
